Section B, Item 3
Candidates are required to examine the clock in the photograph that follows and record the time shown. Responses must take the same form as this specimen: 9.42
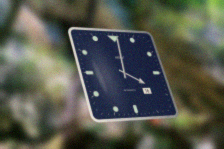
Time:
4.01
